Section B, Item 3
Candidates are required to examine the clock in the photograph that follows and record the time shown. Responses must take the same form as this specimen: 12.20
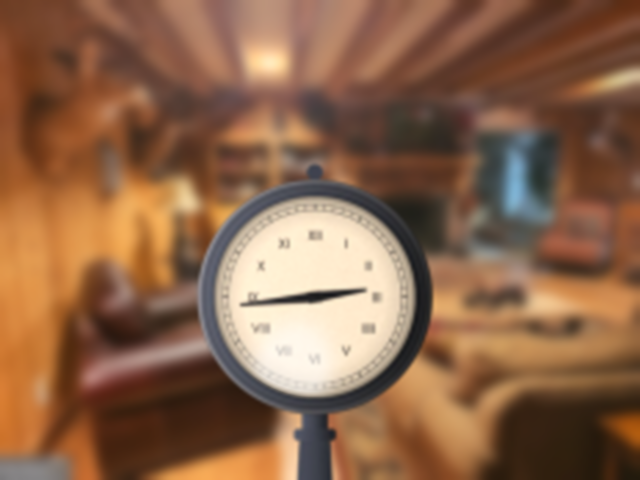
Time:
2.44
